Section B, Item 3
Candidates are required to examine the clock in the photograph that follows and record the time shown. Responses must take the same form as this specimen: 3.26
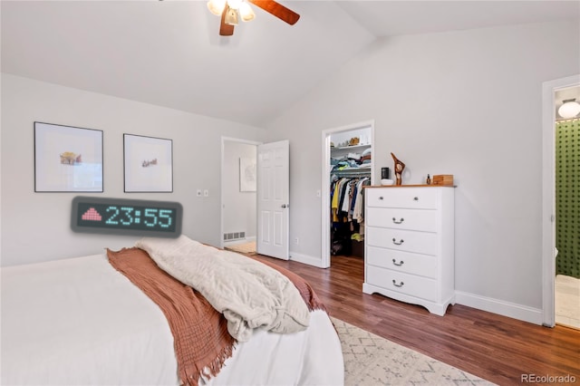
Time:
23.55
